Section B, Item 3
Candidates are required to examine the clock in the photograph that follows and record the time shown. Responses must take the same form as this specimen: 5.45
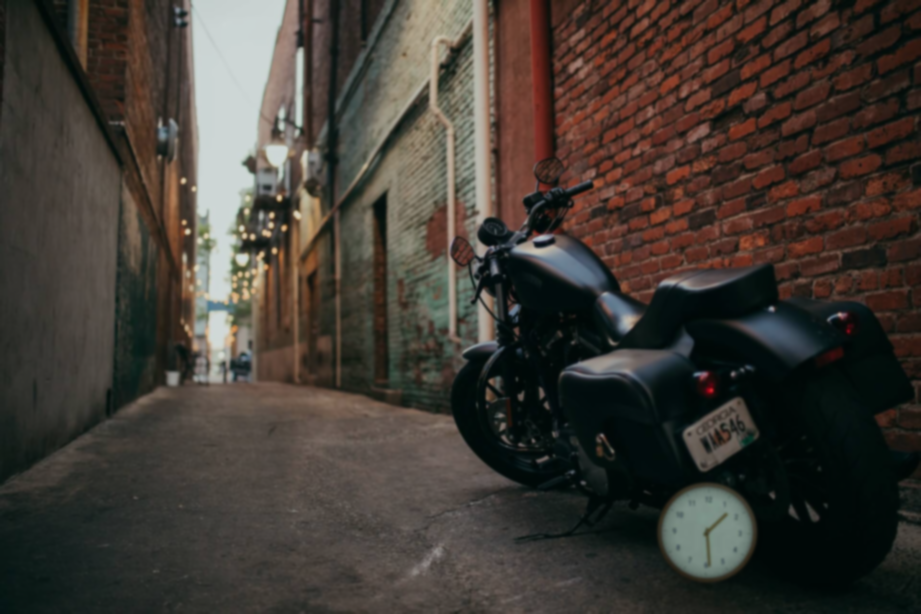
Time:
1.29
